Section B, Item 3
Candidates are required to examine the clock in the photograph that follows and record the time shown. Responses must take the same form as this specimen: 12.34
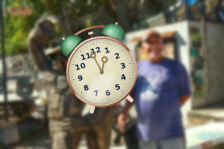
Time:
12.58
